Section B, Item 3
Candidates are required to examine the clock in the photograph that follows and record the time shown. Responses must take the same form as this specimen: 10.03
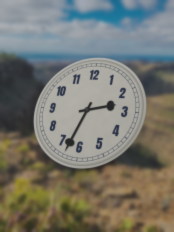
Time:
2.33
